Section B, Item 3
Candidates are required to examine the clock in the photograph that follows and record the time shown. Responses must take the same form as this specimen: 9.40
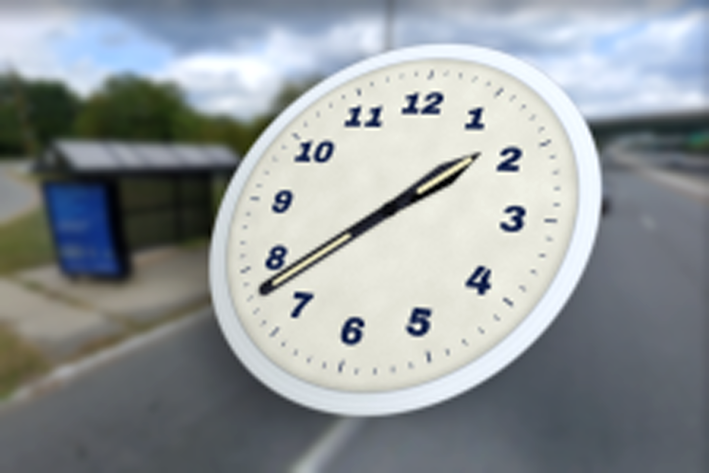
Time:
1.38
